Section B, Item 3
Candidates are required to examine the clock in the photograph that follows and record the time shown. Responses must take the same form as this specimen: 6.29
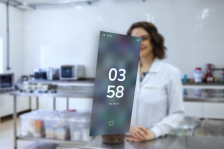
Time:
3.58
